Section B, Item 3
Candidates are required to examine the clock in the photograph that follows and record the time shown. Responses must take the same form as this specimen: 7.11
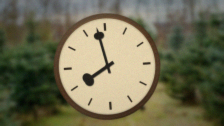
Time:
7.58
